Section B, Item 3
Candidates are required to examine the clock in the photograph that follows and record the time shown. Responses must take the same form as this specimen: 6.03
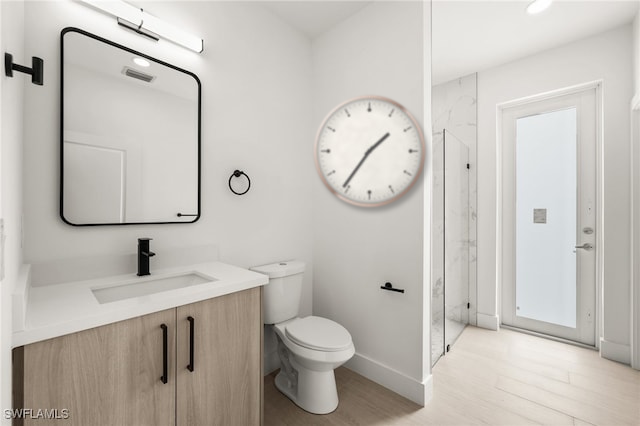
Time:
1.36
